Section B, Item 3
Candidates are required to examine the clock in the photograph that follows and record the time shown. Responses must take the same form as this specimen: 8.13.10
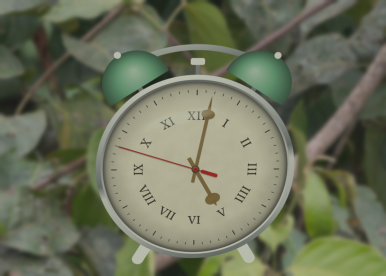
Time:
5.01.48
